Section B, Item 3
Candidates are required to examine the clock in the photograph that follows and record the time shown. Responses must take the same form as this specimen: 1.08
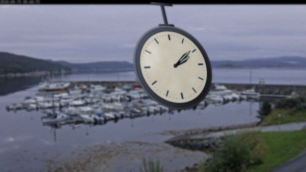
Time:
2.09
